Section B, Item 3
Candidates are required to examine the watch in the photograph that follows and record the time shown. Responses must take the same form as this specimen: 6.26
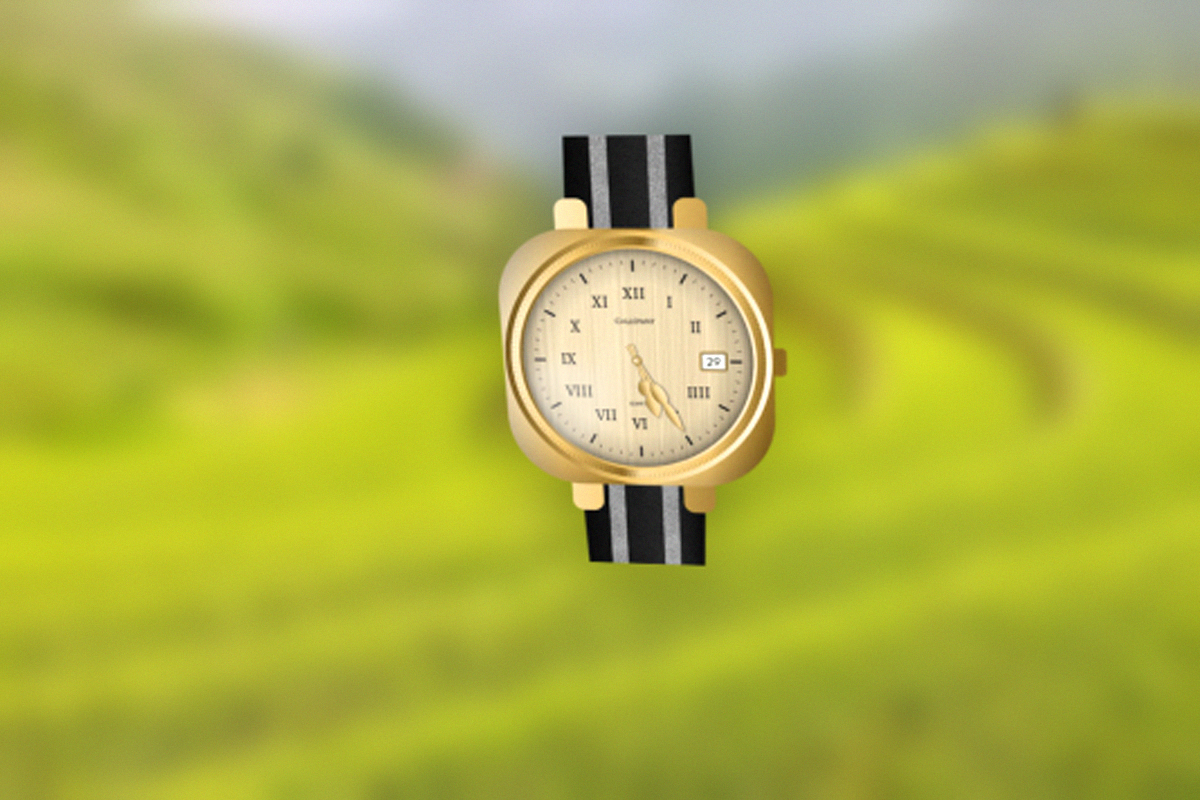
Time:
5.25
